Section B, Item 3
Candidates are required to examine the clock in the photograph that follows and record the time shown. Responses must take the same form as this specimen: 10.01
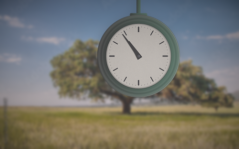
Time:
10.54
